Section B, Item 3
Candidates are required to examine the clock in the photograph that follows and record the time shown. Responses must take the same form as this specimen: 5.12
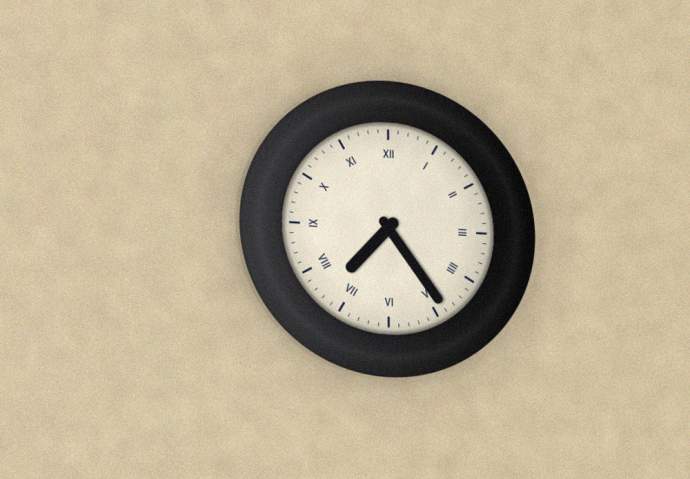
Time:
7.24
